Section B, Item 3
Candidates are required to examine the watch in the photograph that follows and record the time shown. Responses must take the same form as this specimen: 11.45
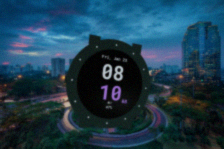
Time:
8.10
